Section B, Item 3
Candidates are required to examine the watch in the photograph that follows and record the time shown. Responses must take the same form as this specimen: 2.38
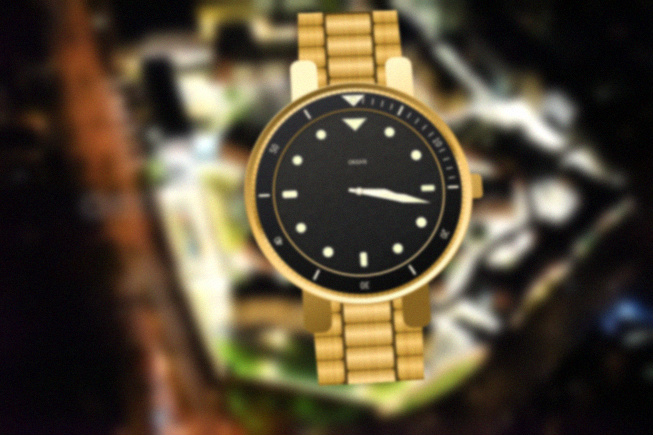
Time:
3.17
